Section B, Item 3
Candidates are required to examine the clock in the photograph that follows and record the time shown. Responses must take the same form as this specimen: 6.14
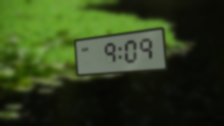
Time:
9.09
